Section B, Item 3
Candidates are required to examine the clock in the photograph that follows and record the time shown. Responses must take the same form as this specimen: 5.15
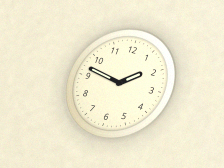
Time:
1.47
